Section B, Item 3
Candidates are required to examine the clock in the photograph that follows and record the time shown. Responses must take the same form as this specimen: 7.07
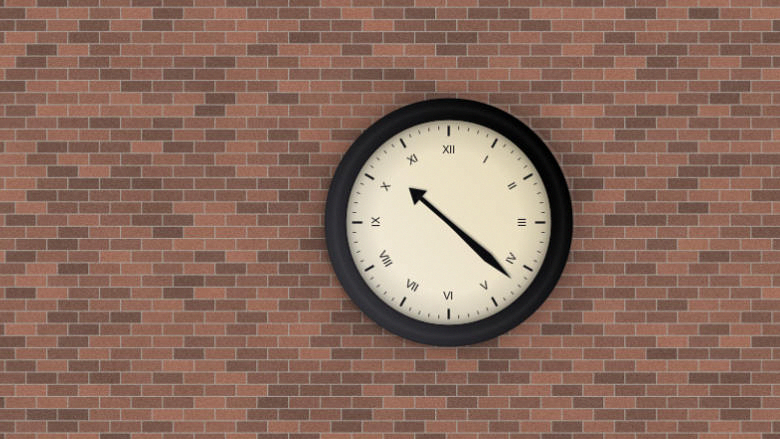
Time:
10.22
